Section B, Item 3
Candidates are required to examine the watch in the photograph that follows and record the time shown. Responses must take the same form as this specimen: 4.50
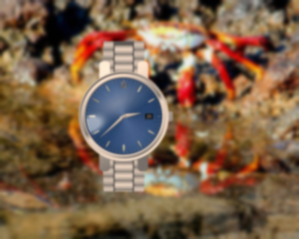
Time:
2.38
